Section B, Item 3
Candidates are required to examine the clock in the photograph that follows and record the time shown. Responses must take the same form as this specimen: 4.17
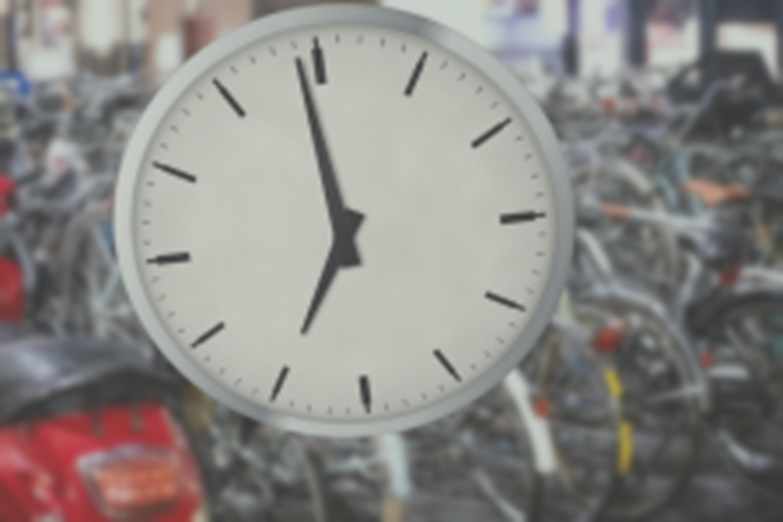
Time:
6.59
